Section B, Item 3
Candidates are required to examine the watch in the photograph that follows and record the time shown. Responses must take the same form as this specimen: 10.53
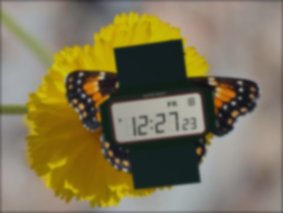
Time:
12.27
